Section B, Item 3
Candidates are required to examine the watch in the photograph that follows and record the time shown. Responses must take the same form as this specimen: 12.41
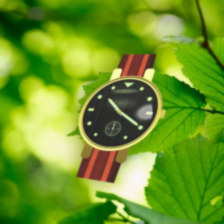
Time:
10.20
